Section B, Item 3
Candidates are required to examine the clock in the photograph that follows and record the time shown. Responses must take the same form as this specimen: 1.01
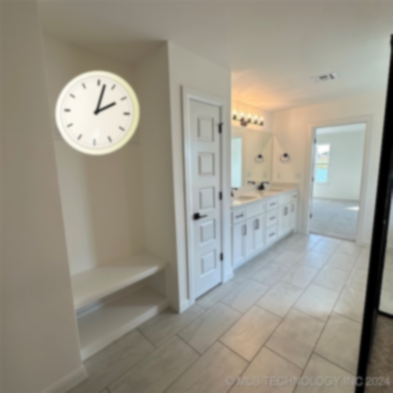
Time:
2.02
